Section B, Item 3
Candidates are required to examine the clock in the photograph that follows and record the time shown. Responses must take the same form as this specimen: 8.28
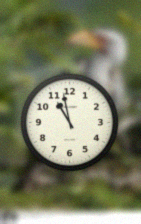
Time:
10.58
